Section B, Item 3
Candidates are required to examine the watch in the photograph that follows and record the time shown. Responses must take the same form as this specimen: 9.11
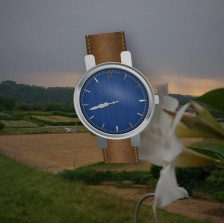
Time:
8.43
